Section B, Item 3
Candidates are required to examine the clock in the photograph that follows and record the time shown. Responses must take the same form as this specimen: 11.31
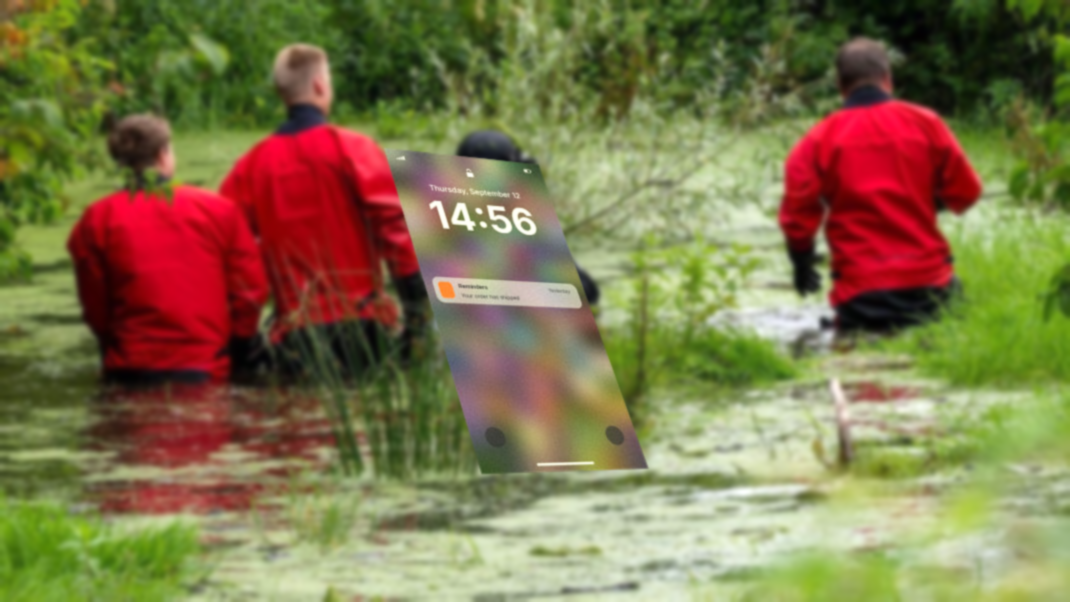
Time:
14.56
